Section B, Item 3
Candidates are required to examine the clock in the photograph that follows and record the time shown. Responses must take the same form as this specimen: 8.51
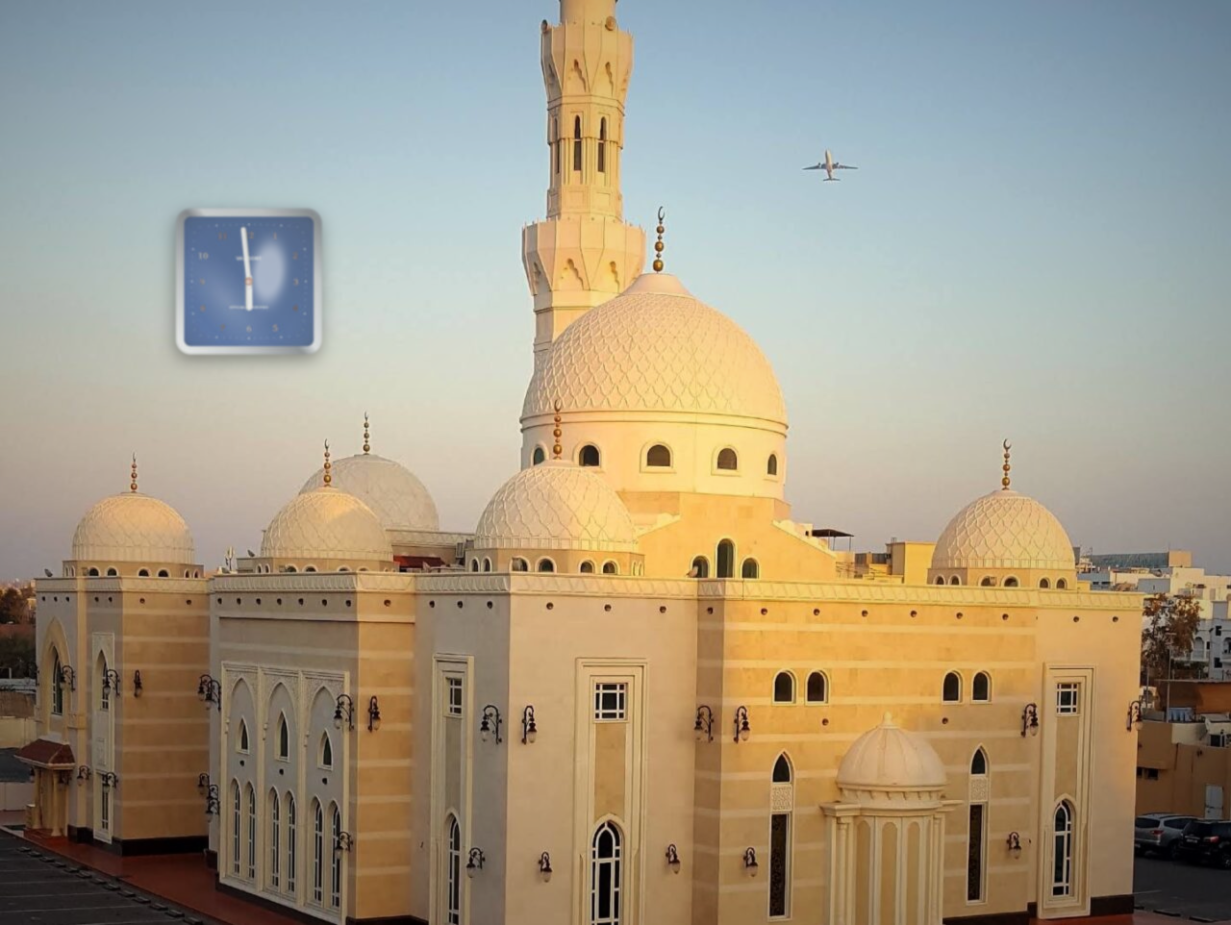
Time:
5.59
